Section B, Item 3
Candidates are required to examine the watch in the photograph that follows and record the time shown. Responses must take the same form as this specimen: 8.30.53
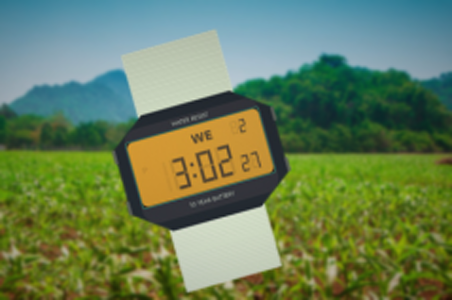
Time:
3.02.27
